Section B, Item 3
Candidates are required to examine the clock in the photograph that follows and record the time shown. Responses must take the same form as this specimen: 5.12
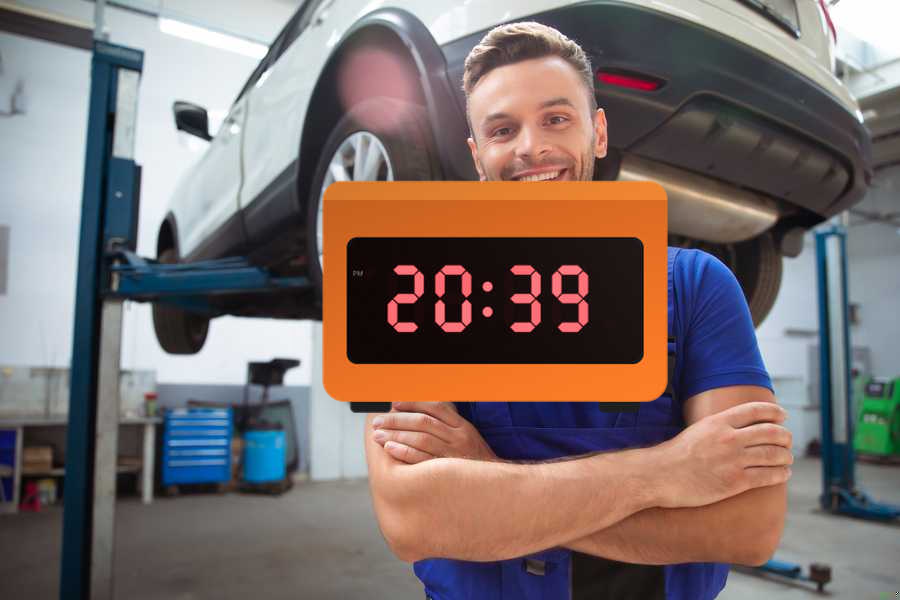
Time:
20.39
